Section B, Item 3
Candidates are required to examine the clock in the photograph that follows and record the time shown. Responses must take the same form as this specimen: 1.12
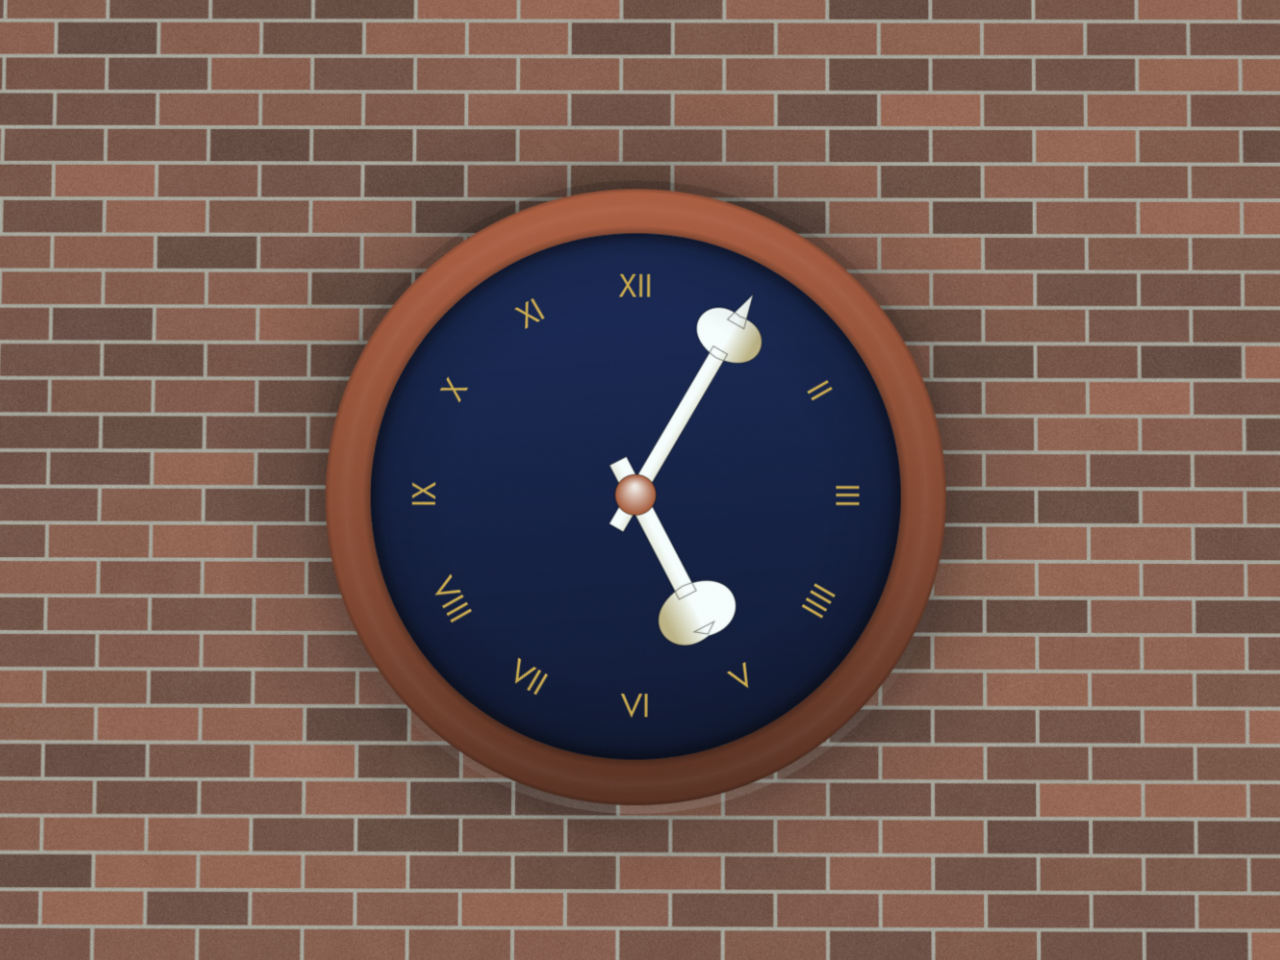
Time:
5.05
